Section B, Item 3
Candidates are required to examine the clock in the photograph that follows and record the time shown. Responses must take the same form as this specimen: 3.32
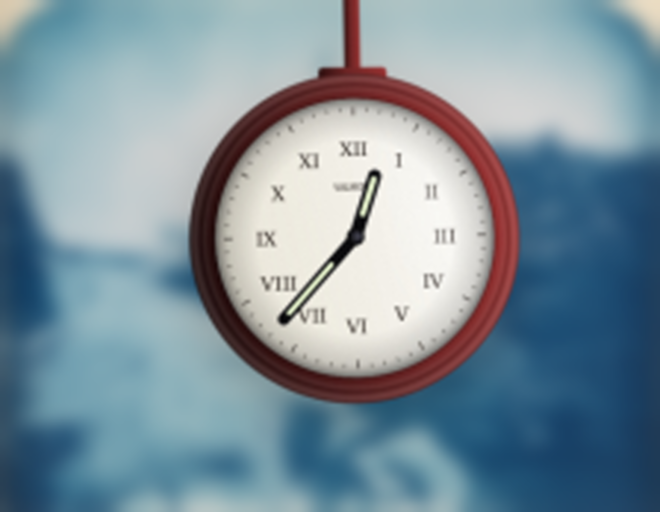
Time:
12.37
